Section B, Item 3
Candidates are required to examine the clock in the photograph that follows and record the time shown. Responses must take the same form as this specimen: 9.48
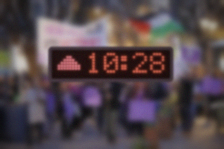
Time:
10.28
